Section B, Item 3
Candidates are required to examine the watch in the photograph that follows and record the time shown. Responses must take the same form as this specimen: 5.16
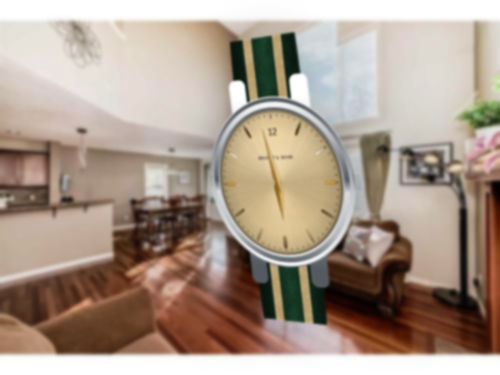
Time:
5.58
